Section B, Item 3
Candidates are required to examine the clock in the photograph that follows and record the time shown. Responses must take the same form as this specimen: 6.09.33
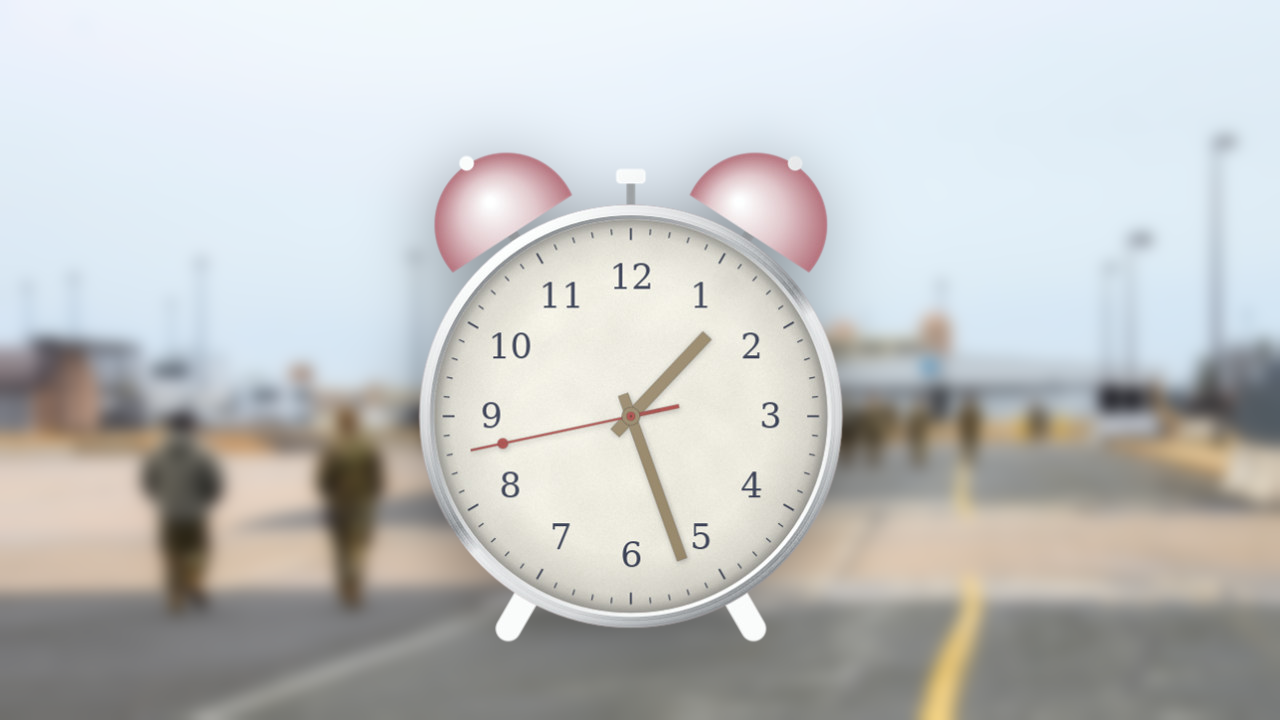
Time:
1.26.43
